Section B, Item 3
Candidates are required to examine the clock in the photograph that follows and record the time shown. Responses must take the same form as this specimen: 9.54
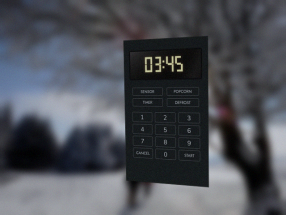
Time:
3.45
